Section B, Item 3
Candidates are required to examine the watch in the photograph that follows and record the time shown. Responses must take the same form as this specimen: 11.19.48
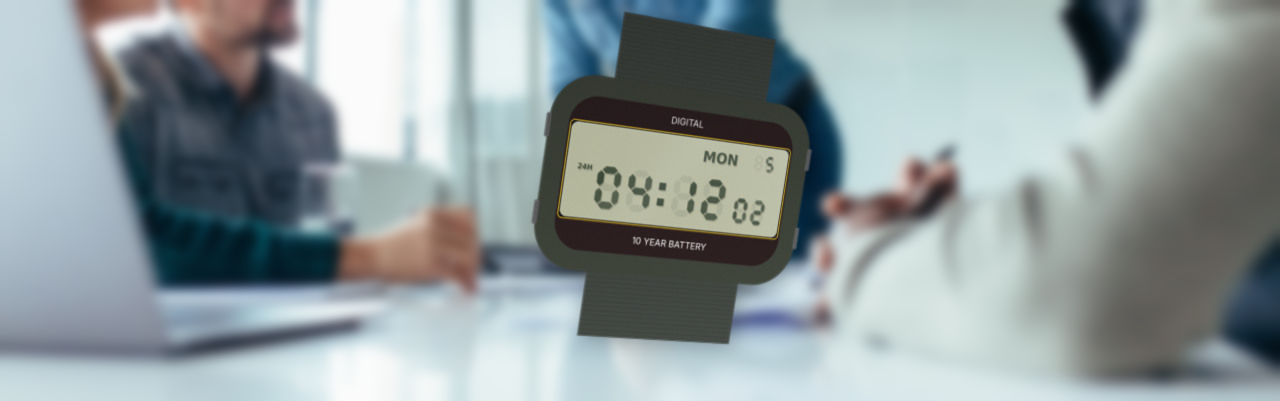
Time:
4.12.02
